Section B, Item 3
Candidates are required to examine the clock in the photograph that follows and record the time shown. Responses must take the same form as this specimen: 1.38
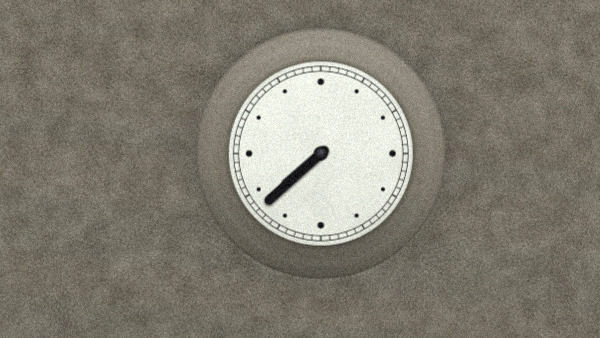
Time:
7.38
